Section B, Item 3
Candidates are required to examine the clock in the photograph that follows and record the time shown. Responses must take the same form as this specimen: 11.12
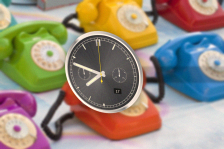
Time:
7.48
